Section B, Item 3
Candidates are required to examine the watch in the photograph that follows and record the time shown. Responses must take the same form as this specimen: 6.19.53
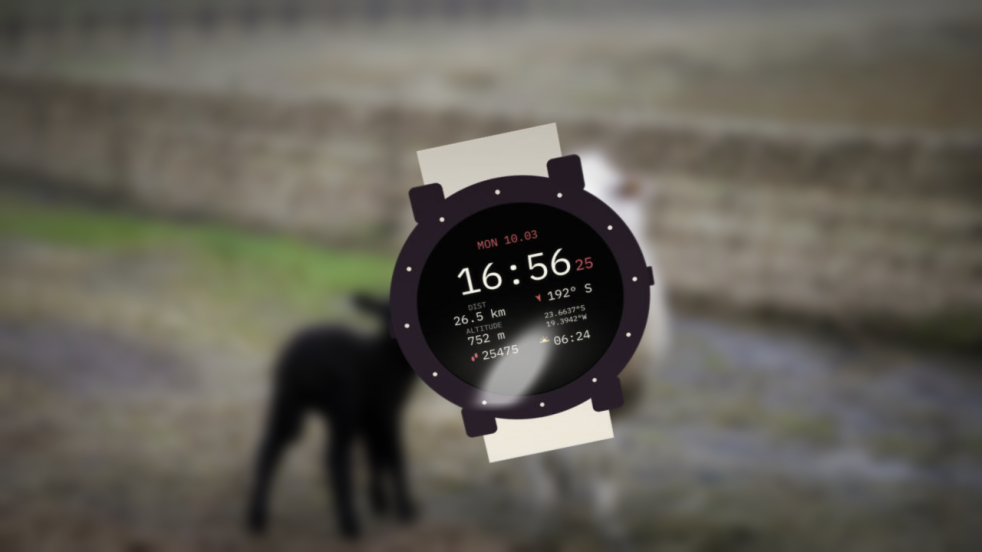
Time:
16.56.25
